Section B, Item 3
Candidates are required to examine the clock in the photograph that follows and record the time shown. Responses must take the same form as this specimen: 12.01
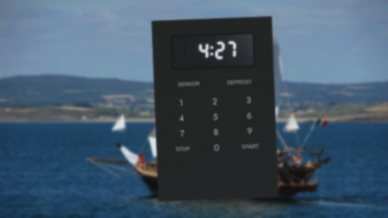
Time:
4.27
